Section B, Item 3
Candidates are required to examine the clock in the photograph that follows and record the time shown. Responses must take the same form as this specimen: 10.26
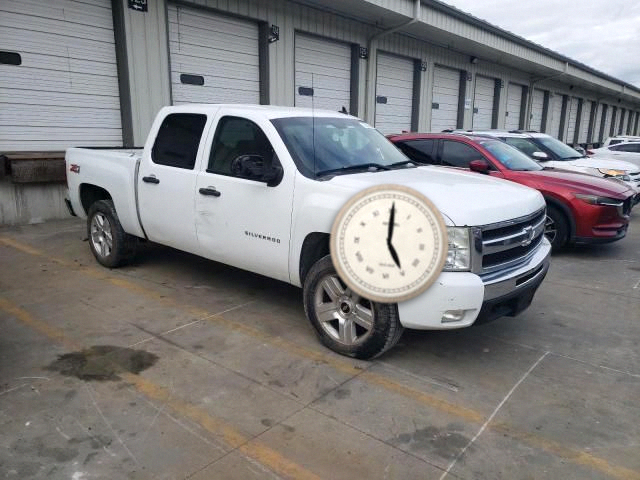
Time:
5.00
